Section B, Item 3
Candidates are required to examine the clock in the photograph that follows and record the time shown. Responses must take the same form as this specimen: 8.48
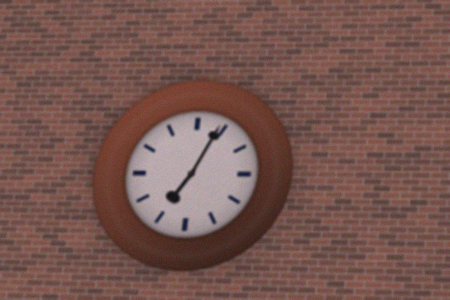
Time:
7.04
